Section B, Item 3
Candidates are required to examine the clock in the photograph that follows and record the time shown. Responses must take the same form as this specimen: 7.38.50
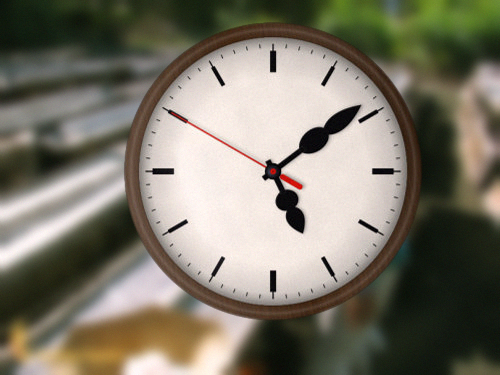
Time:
5.08.50
